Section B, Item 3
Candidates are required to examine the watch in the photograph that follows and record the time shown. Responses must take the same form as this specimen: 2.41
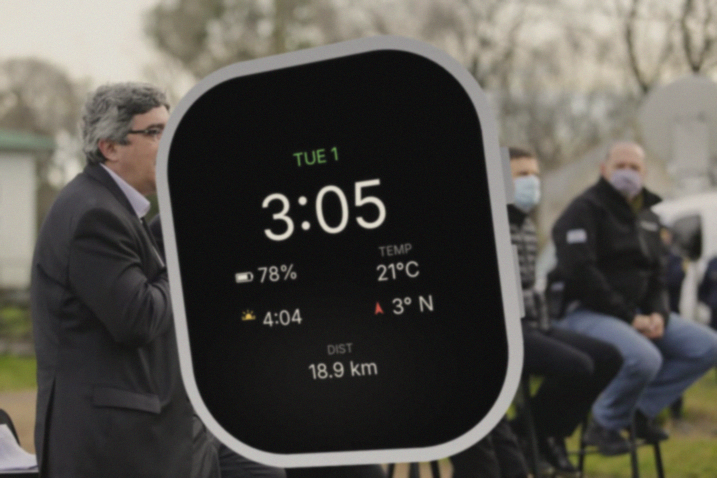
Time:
3.05
